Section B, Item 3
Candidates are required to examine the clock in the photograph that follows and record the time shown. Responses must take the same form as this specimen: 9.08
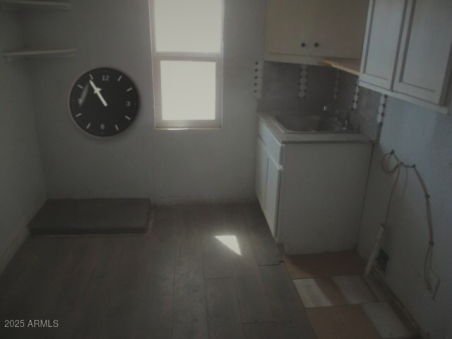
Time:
10.54
